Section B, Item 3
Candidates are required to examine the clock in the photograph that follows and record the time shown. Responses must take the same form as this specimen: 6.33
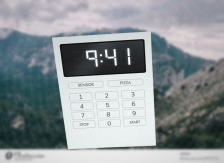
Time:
9.41
